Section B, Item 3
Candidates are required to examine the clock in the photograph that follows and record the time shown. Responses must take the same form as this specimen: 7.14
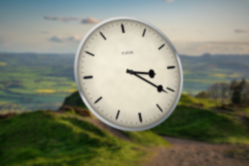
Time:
3.21
